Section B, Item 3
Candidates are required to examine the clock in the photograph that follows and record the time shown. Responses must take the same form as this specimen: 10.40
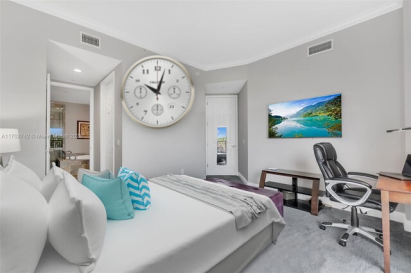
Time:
10.03
